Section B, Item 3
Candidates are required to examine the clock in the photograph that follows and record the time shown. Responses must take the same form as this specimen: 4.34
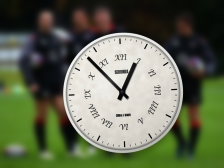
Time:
12.53
